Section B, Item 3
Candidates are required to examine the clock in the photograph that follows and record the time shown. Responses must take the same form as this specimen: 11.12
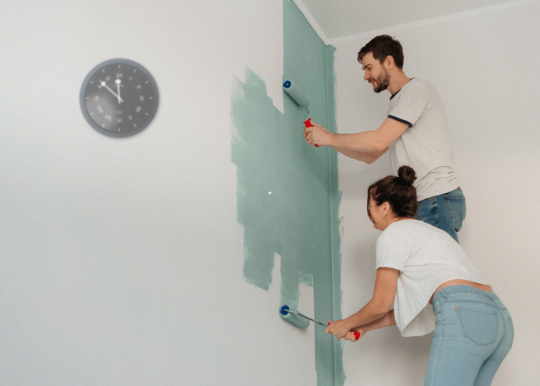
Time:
11.52
